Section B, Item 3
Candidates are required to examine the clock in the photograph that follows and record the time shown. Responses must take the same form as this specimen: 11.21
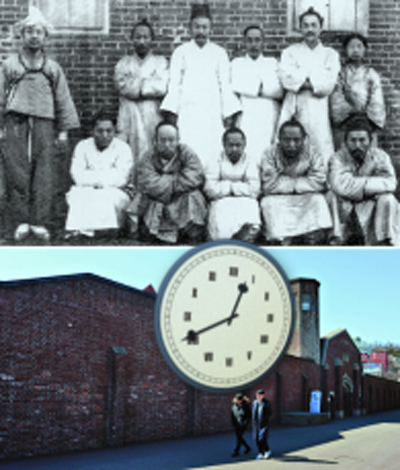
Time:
12.41
